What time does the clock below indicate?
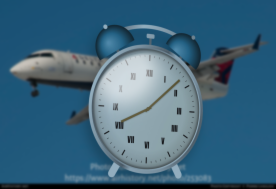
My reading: 8:08
